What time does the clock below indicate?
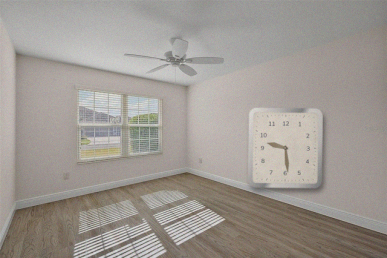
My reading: 9:29
